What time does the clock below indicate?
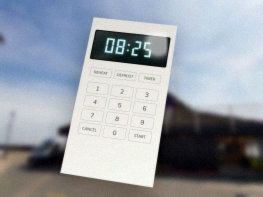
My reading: 8:25
